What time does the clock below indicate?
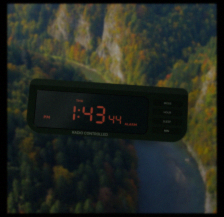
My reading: 1:43:44
